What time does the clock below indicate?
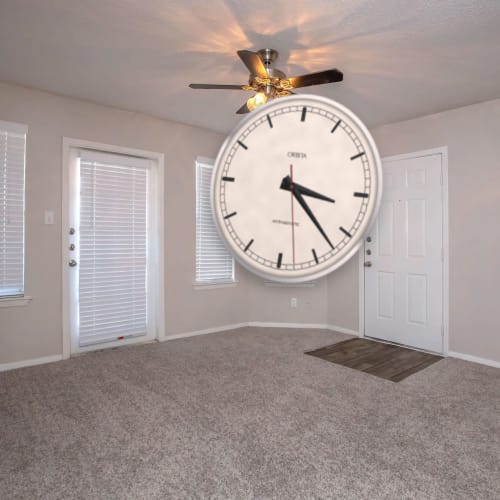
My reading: 3:22:28
